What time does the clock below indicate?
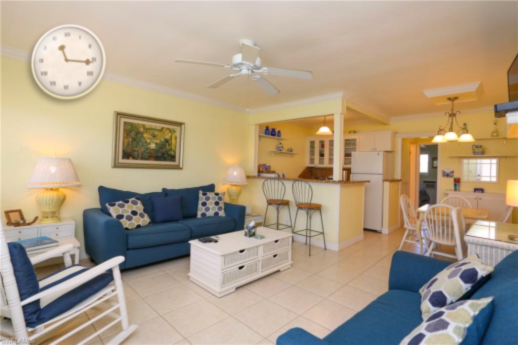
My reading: 11:16
